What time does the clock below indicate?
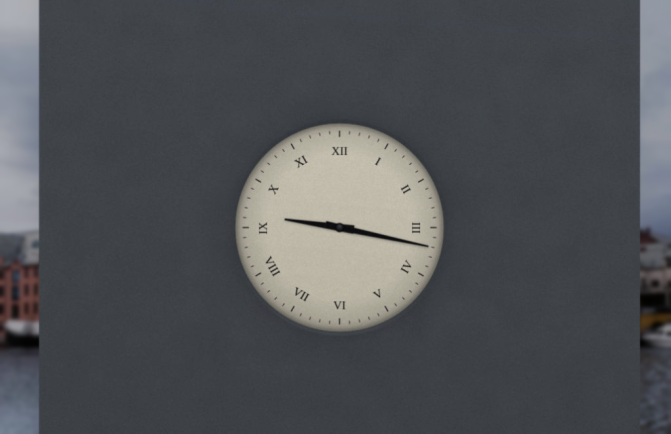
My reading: 9:17
